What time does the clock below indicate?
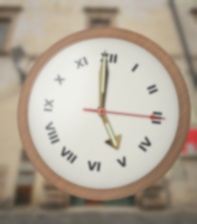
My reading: 4:59:15
